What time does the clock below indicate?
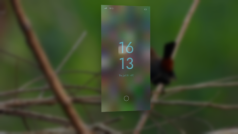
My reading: 16:13
